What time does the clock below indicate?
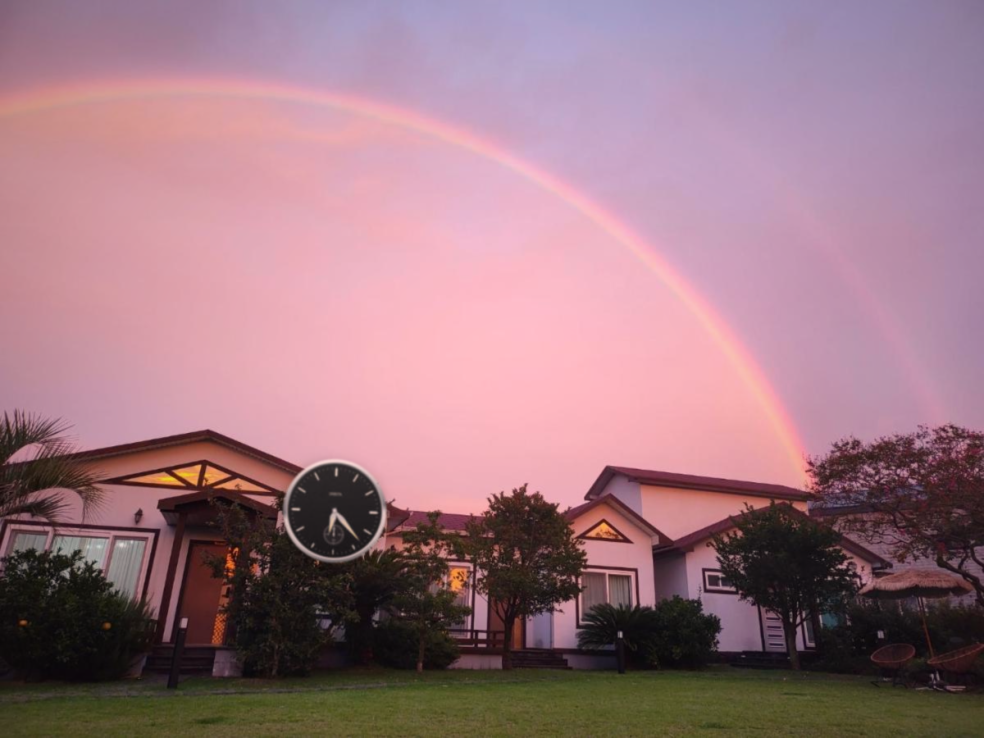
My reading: 6:23
